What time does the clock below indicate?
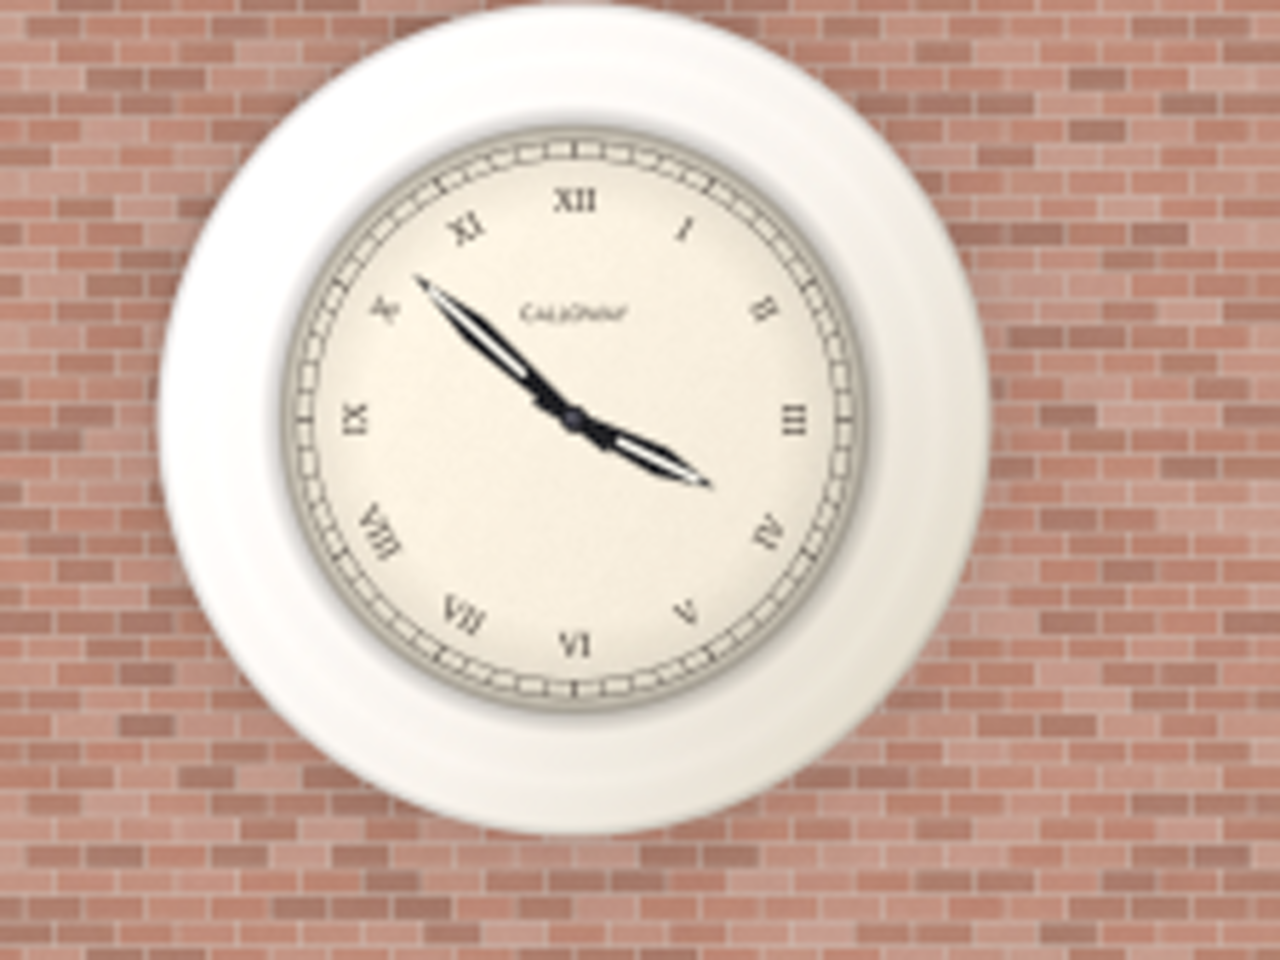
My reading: 3:52
